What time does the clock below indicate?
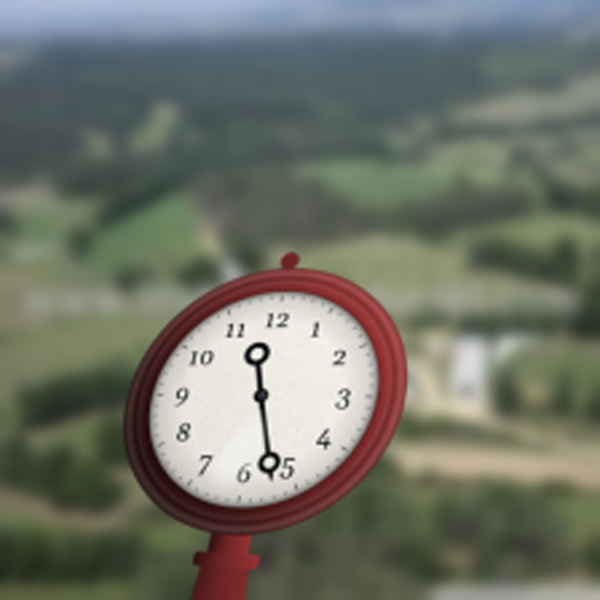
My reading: 11:27
